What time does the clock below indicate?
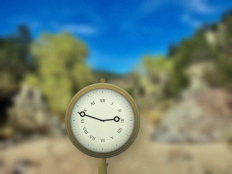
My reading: 2:48
